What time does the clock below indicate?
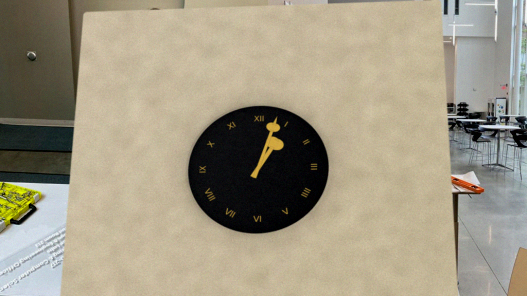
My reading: 1:03
